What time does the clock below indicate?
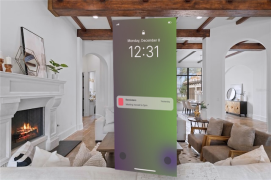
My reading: 12:31
